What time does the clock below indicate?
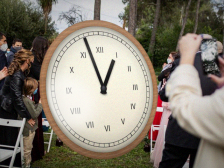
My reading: 12:57
